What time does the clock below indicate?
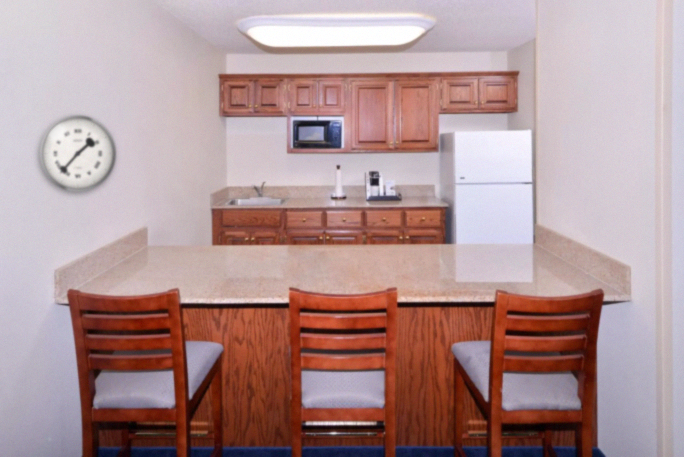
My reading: 1:37
